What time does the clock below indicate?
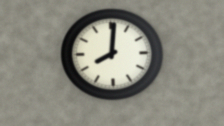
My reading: 8:01
